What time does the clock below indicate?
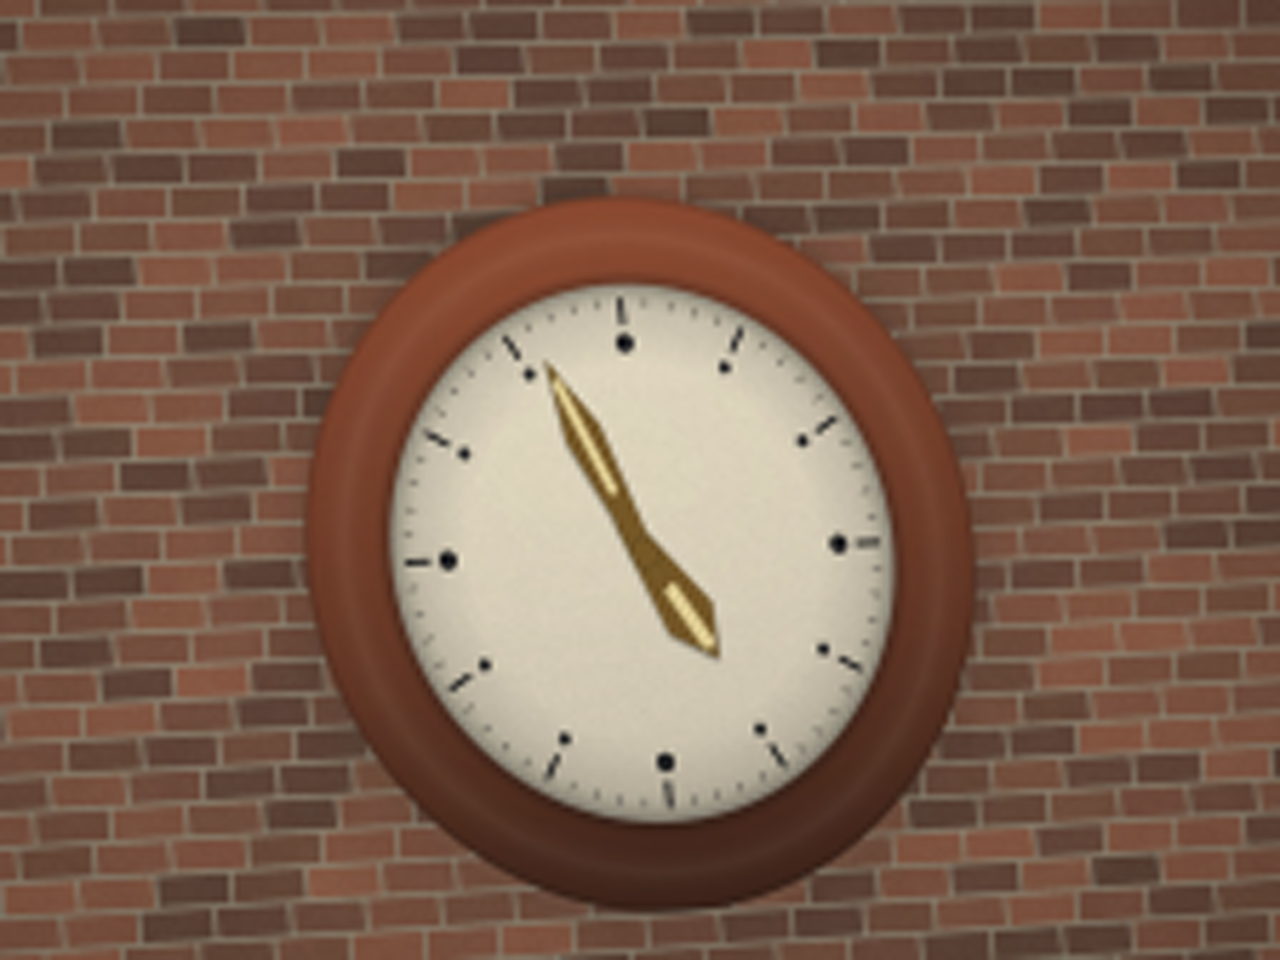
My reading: 4:56
